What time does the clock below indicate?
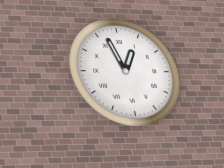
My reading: 12:57
